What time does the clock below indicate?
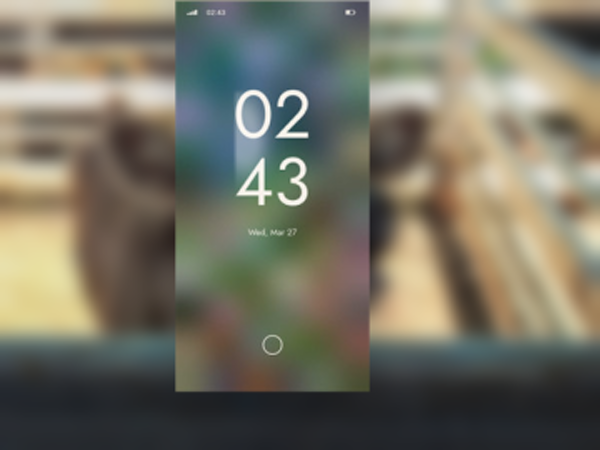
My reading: 2:43
